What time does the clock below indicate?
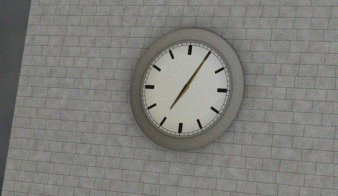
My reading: 7:05
